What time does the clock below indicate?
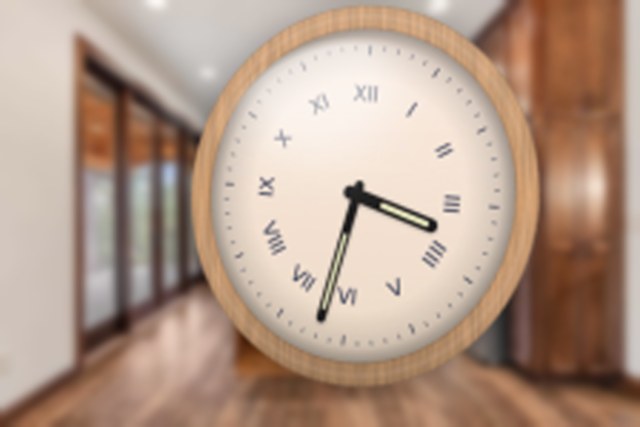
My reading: 3:32
